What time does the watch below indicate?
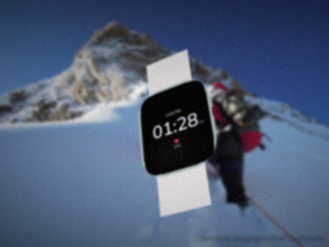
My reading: 1:28
